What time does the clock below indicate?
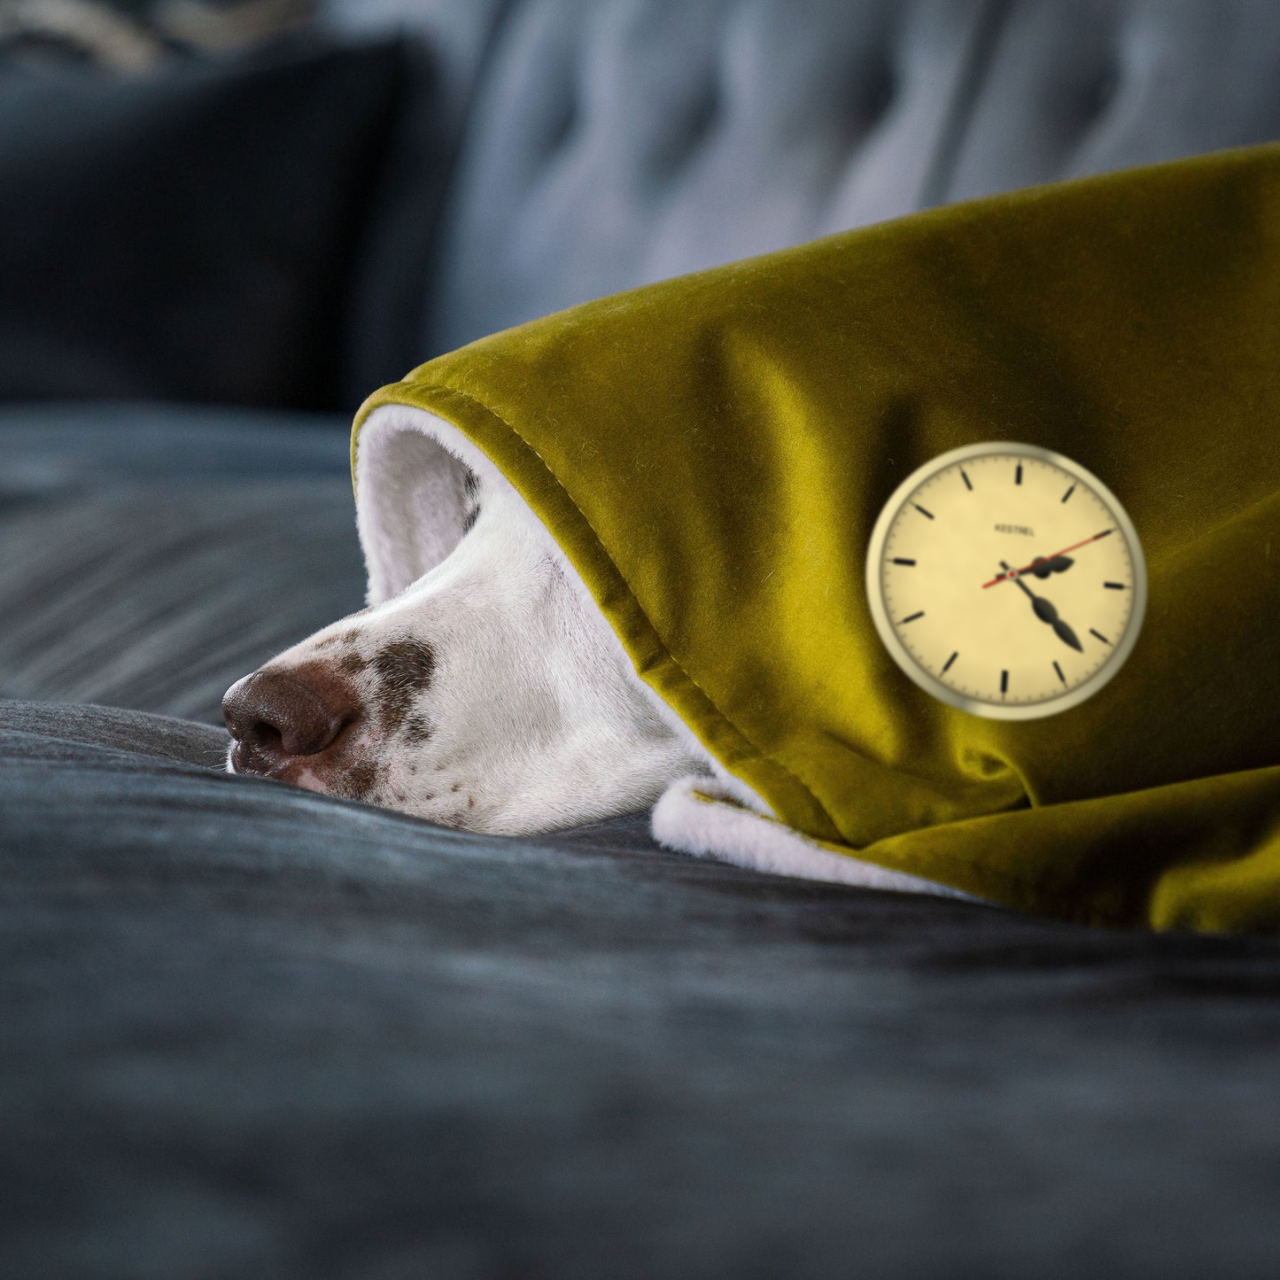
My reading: 2:22:10
